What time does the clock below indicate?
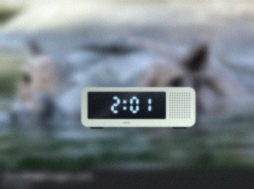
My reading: 2:01
